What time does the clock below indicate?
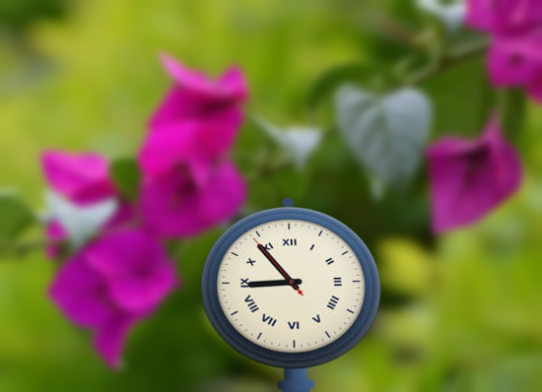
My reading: 8:53:54
